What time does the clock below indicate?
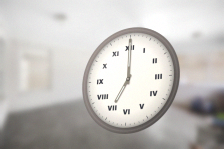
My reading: 7:00
